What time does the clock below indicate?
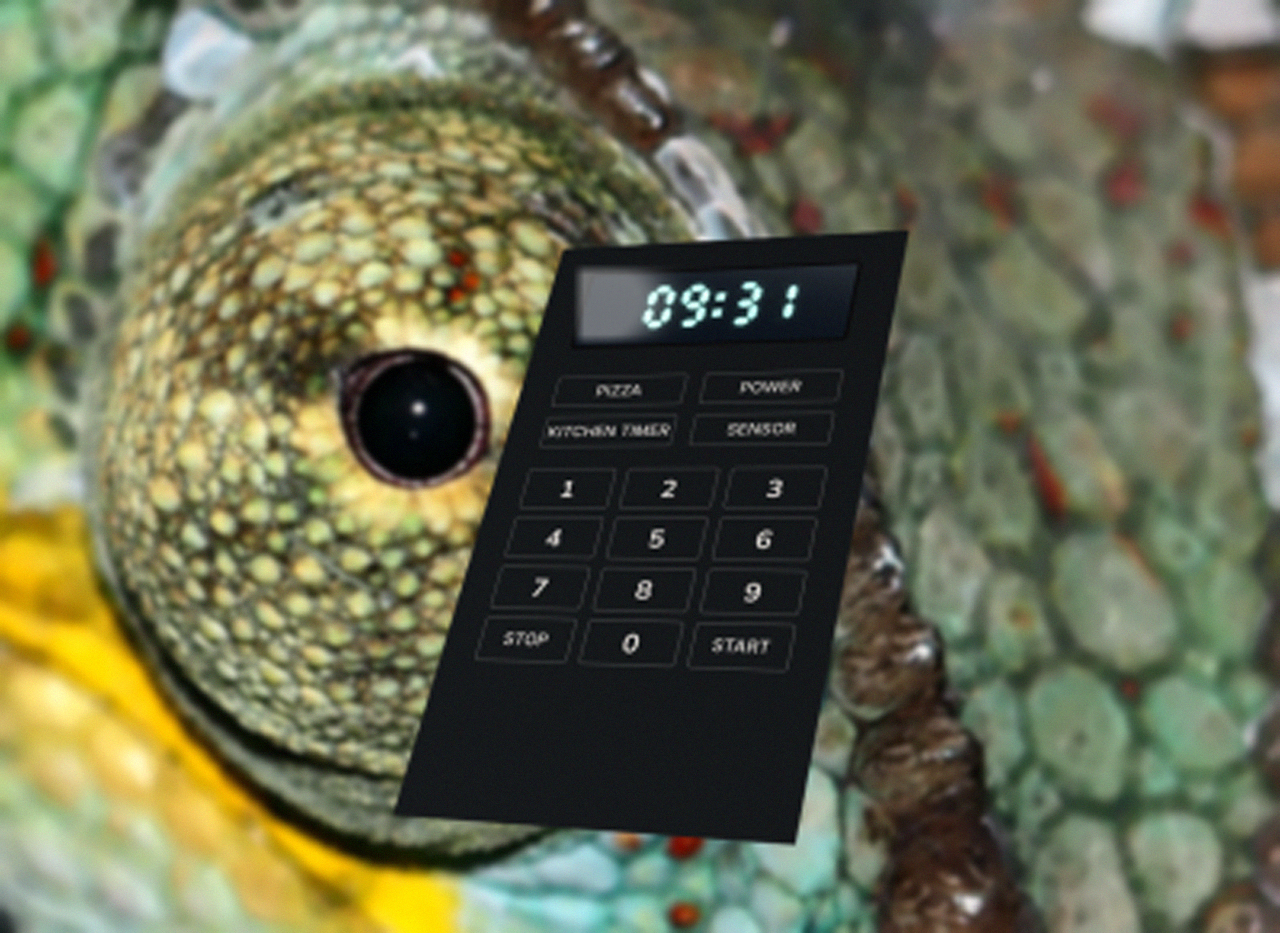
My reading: 9:31
